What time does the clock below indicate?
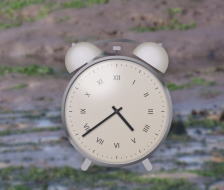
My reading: 4:39
